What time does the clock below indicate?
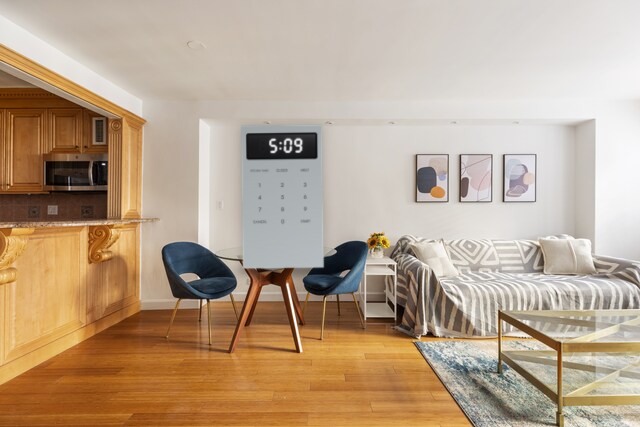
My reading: 5:09
